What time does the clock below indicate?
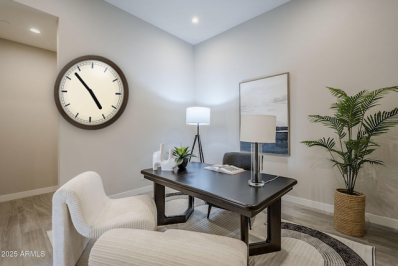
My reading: 4:53
